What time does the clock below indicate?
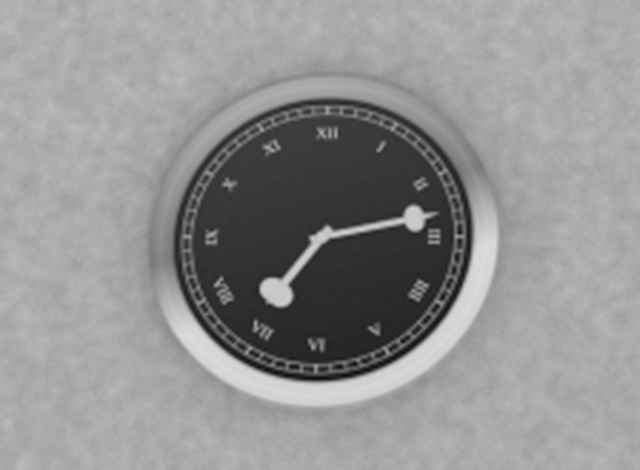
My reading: 7:13
